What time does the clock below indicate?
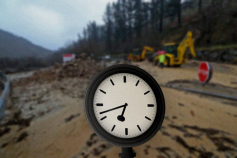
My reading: 6:42
